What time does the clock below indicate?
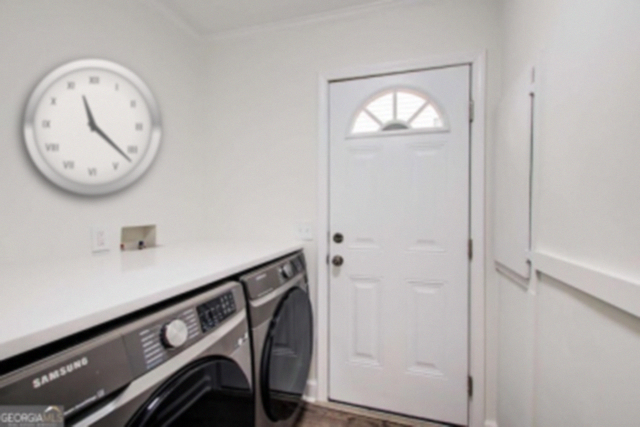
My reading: 11:22
